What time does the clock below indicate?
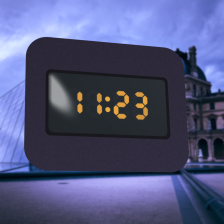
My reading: 11:23
